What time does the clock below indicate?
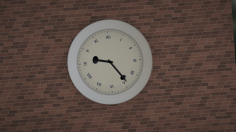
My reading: 9:24
